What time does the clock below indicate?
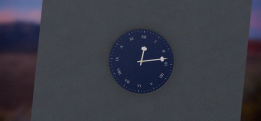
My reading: 12:13
